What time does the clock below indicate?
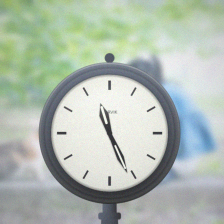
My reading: 11:26
